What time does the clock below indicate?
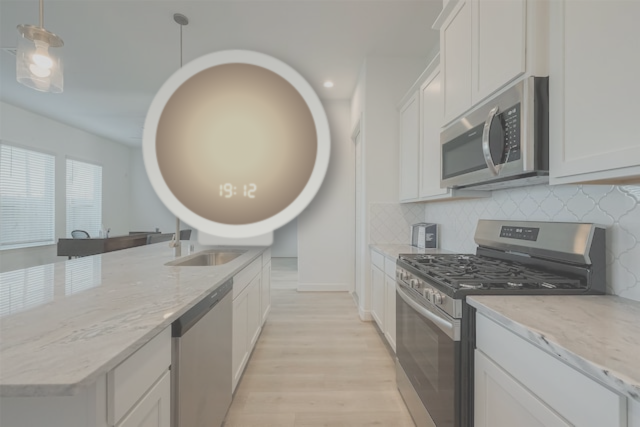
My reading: 19:12
